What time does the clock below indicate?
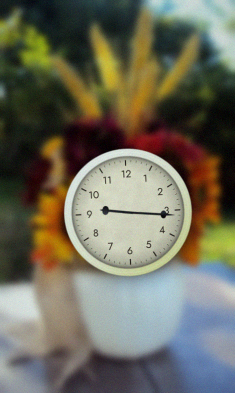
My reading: 9:16
